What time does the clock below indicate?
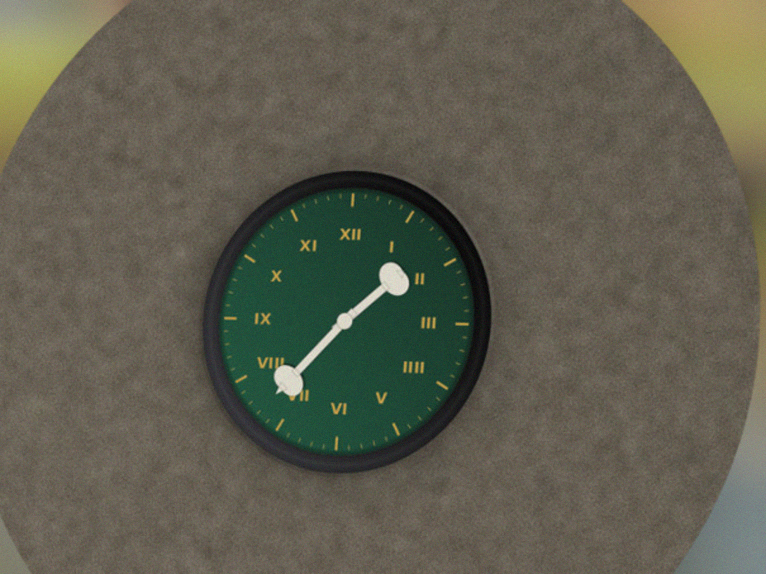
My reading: 1:37
